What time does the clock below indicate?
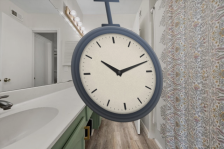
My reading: 10:12
